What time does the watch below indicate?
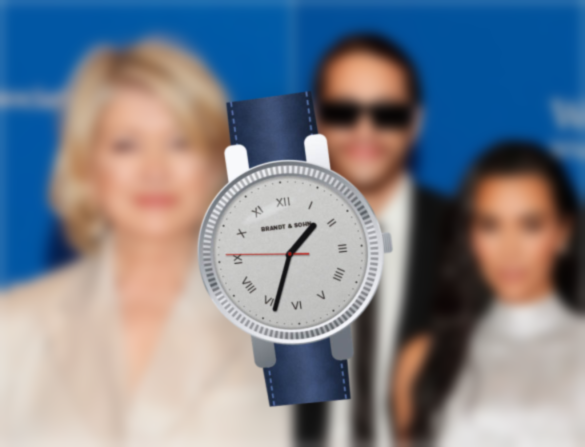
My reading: 1:33:46
